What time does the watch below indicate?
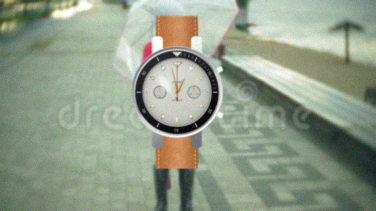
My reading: 12:58
